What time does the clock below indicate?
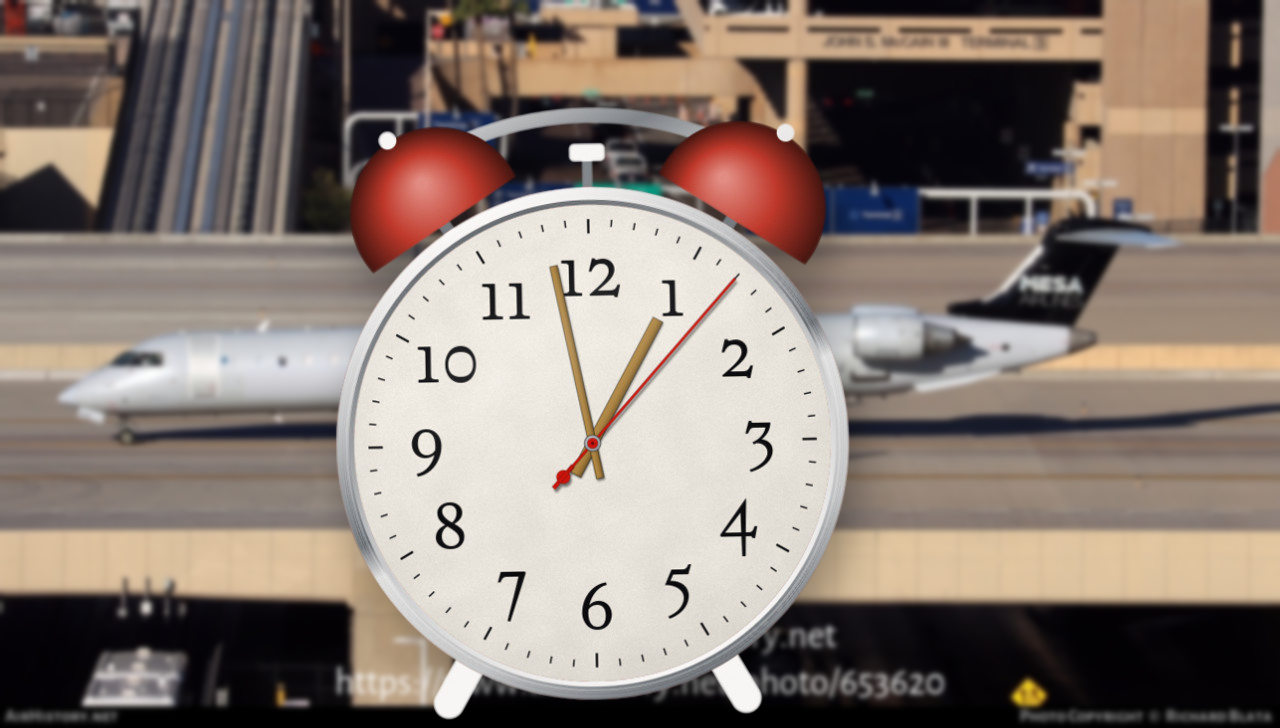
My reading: 12:58:07
